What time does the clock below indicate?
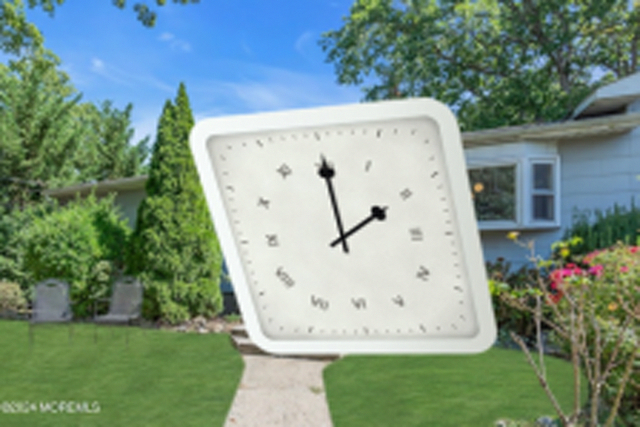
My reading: 2:00
